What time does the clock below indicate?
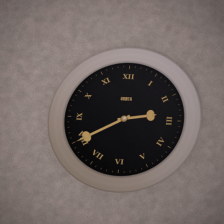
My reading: 2:40
